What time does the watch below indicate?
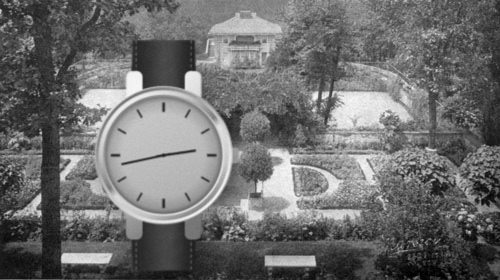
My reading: 2:43
